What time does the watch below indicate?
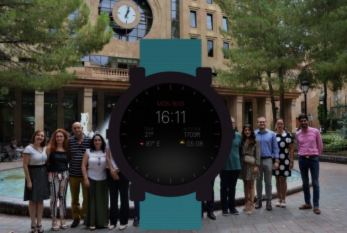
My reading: 16:11
